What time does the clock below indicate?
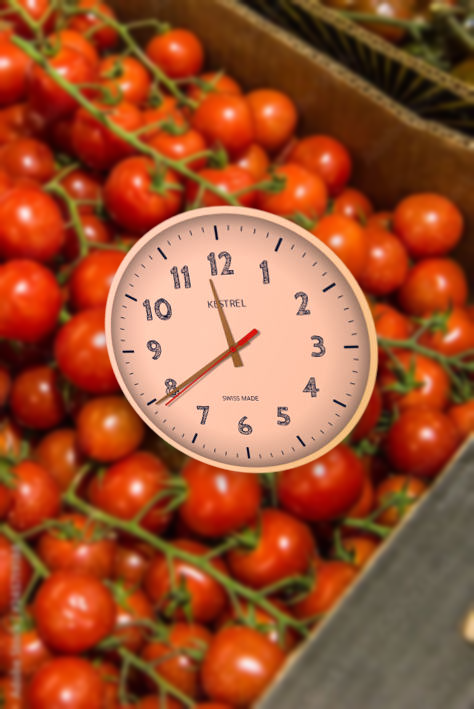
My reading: 11:39:39
